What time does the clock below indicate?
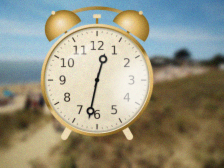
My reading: 12:32
